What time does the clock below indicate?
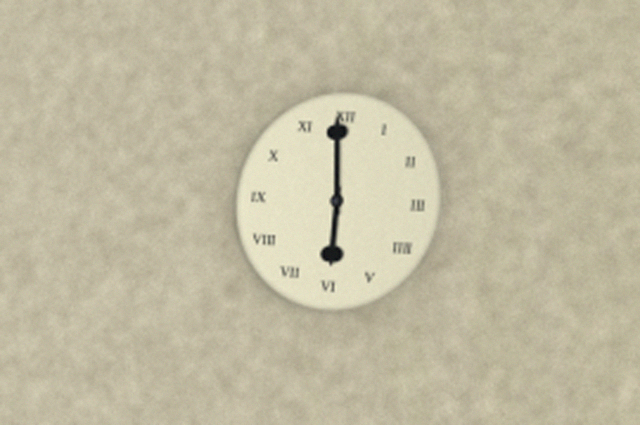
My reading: 5:59
